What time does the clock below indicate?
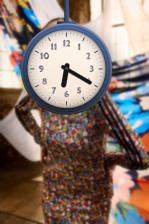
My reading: 6:20
